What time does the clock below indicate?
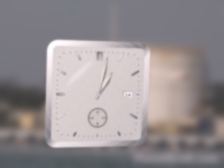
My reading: 1:02
